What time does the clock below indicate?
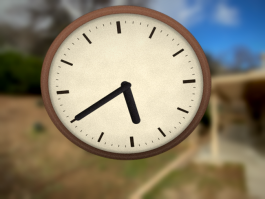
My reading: 5:40
